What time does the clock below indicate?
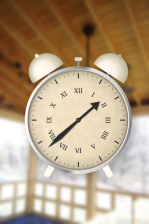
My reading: 1:38
